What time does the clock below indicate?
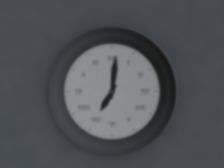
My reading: 7:01
